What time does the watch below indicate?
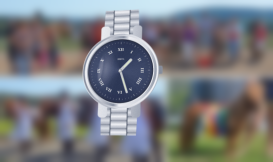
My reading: 1:27
